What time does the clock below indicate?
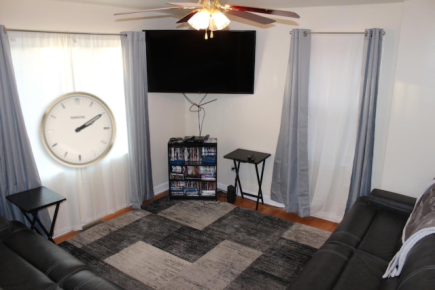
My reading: 2:10
